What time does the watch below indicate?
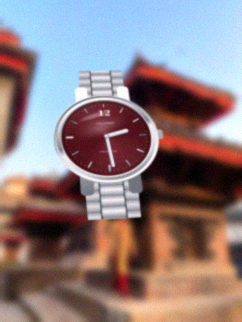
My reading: 2:29
